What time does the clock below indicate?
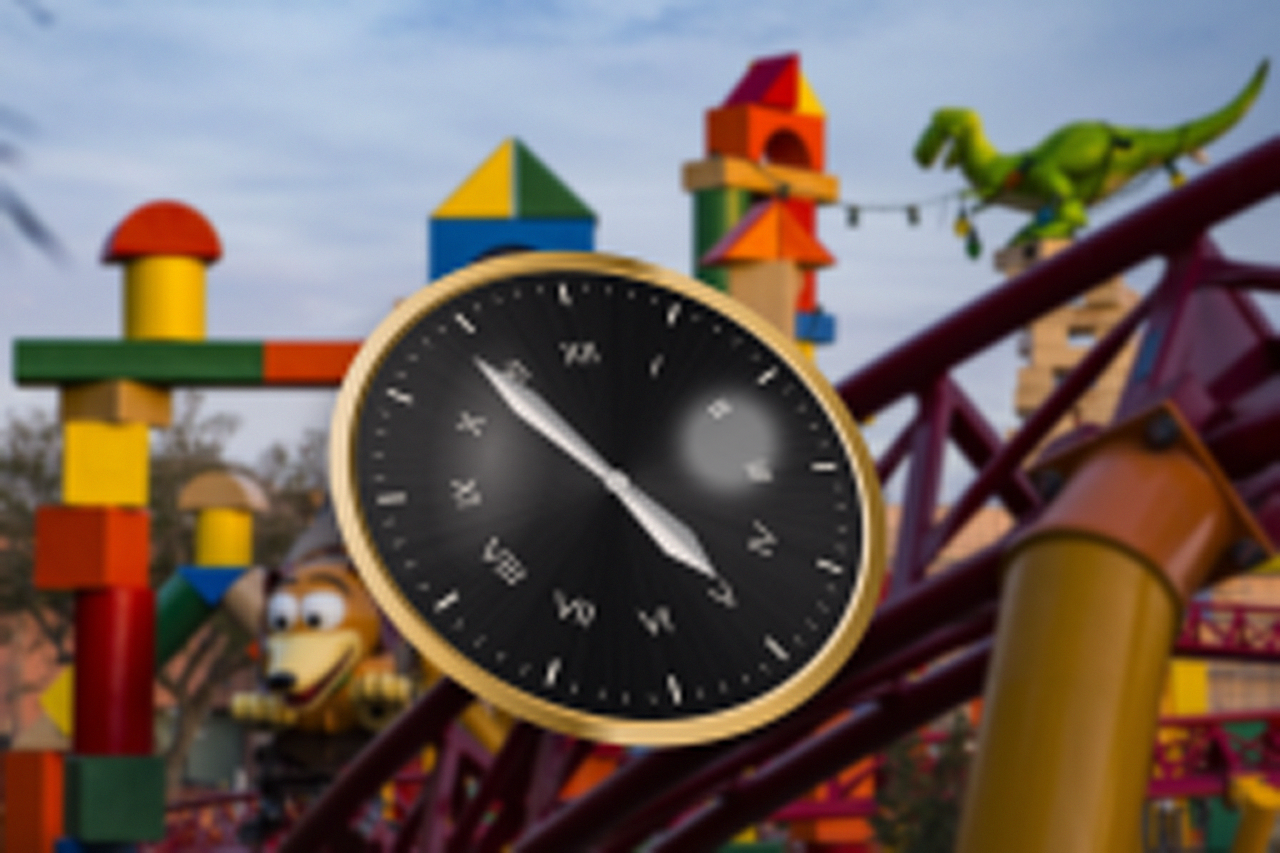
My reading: 4:54
